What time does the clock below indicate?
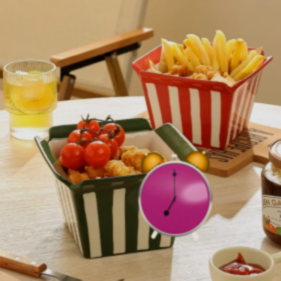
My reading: 7:00
